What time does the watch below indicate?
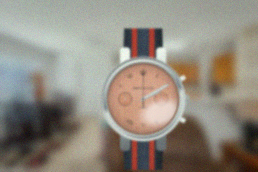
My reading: 2:10
